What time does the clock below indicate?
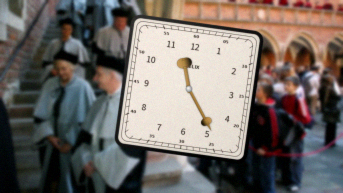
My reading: 11:24
